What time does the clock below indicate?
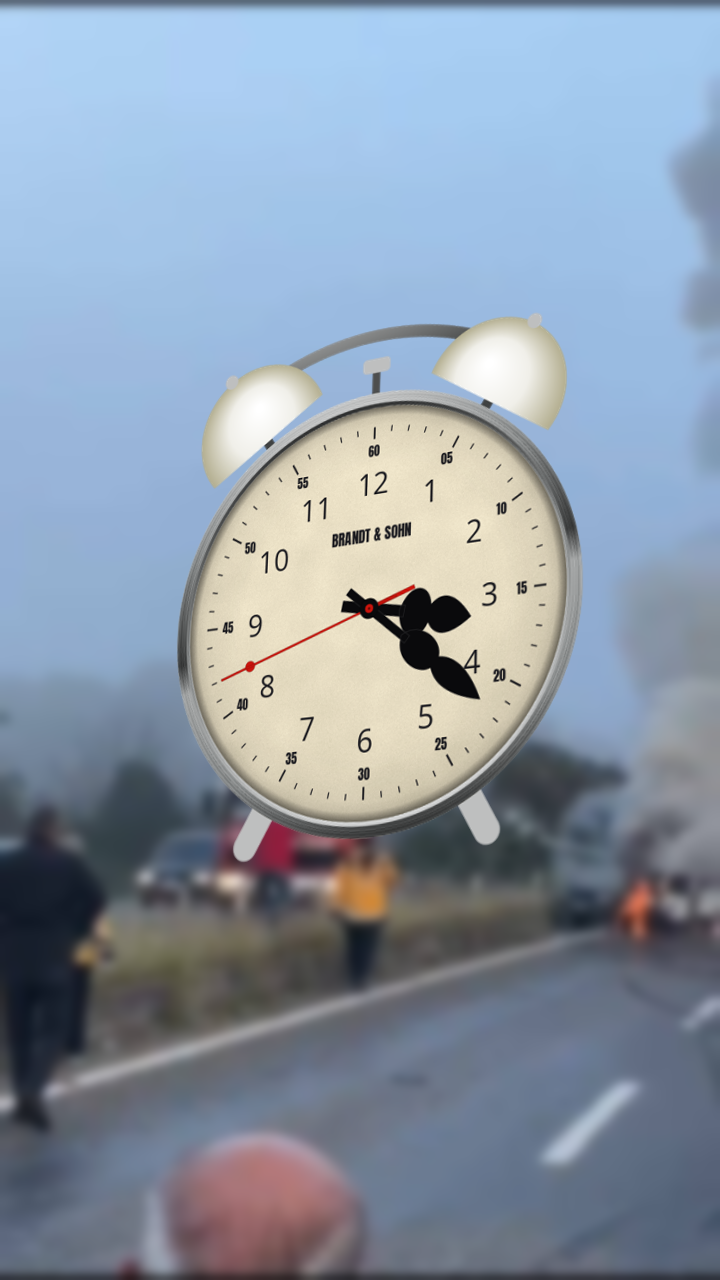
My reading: 3:21:42
